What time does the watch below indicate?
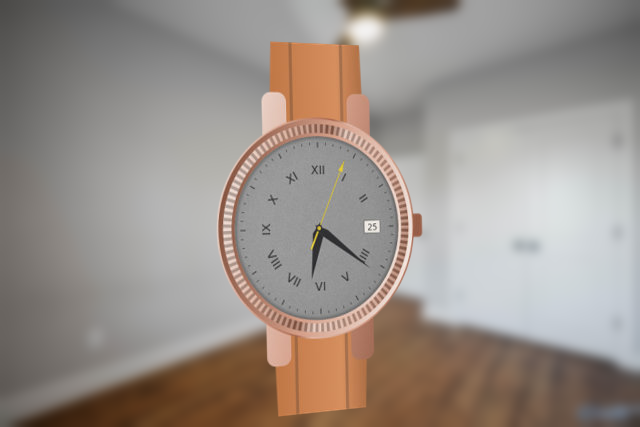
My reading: 6:21:04
